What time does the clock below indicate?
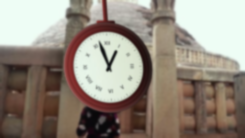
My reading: 12:57
